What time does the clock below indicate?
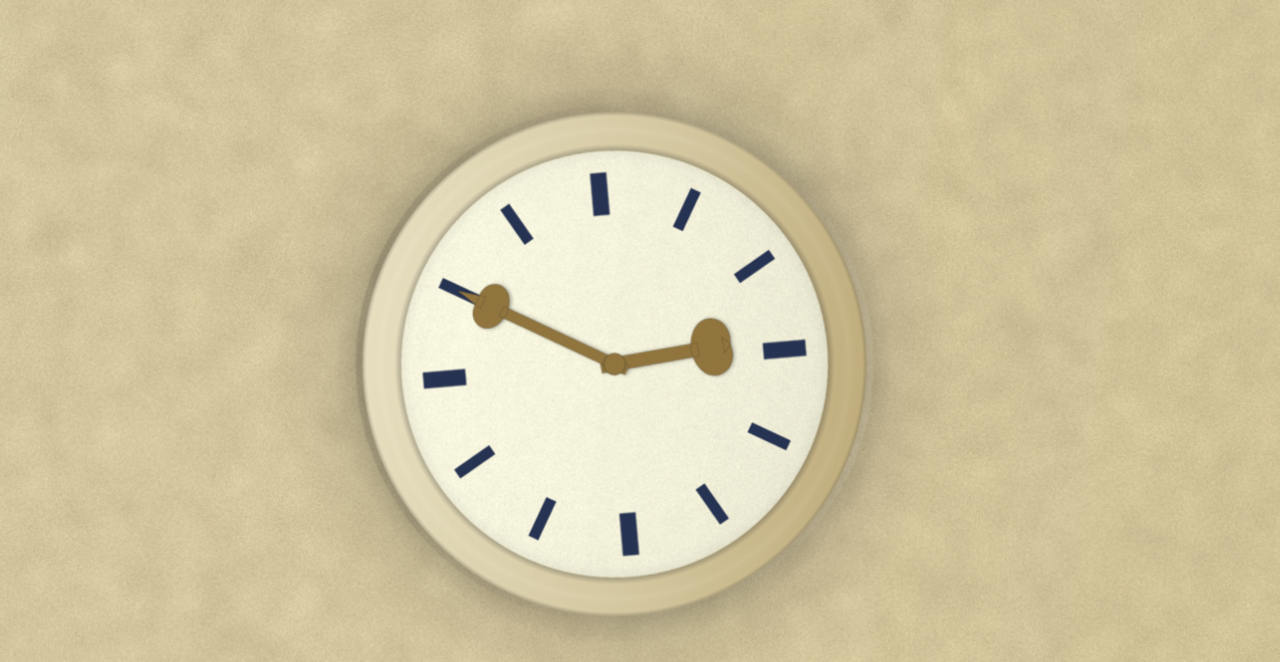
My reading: 2:50
